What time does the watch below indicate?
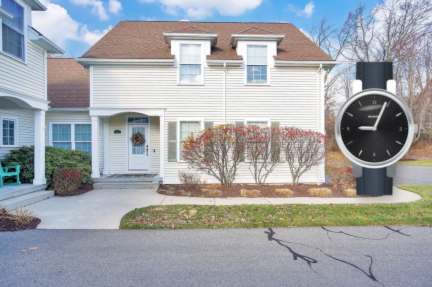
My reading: 9:04
